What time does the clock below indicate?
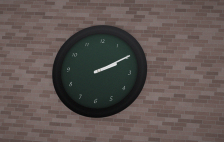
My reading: 2:10
